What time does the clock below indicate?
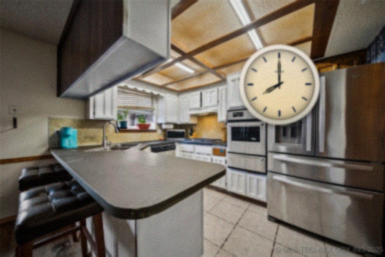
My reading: 8:00
